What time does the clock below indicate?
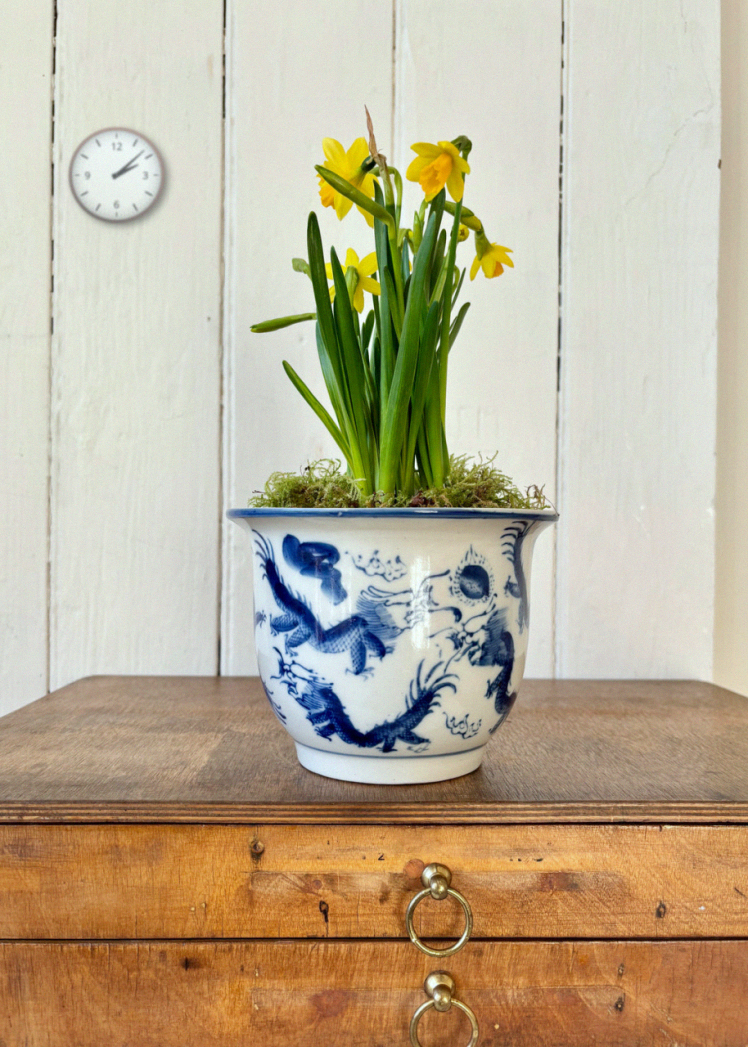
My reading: 2:08
